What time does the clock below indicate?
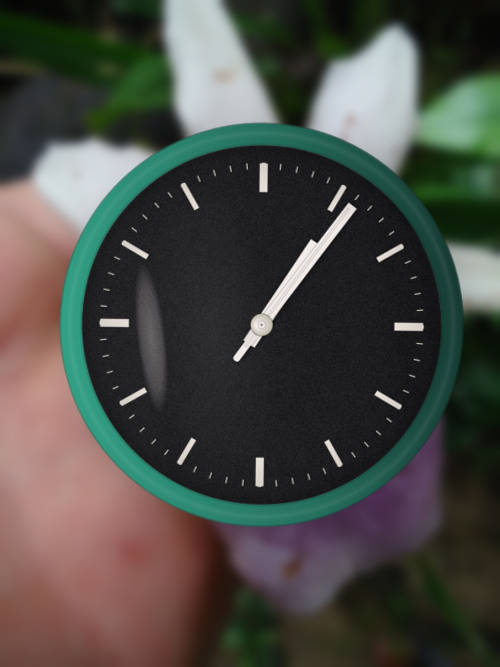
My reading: 1:06:06
